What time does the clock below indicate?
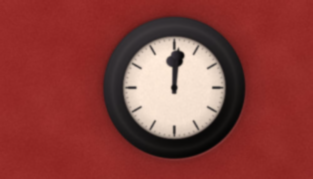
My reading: 12:01
